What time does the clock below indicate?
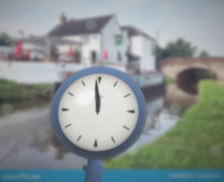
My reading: 11:59
